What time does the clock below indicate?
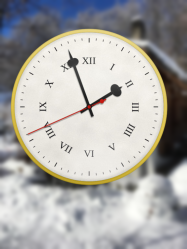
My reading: 1:56:41
